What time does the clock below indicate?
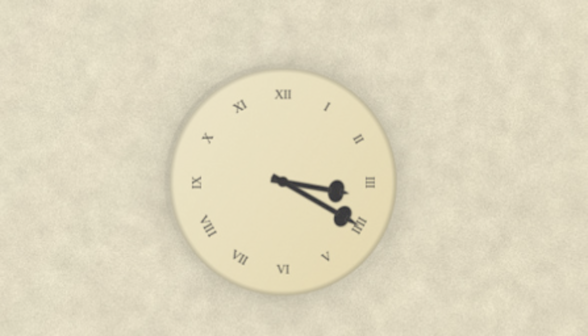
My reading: 3:20
